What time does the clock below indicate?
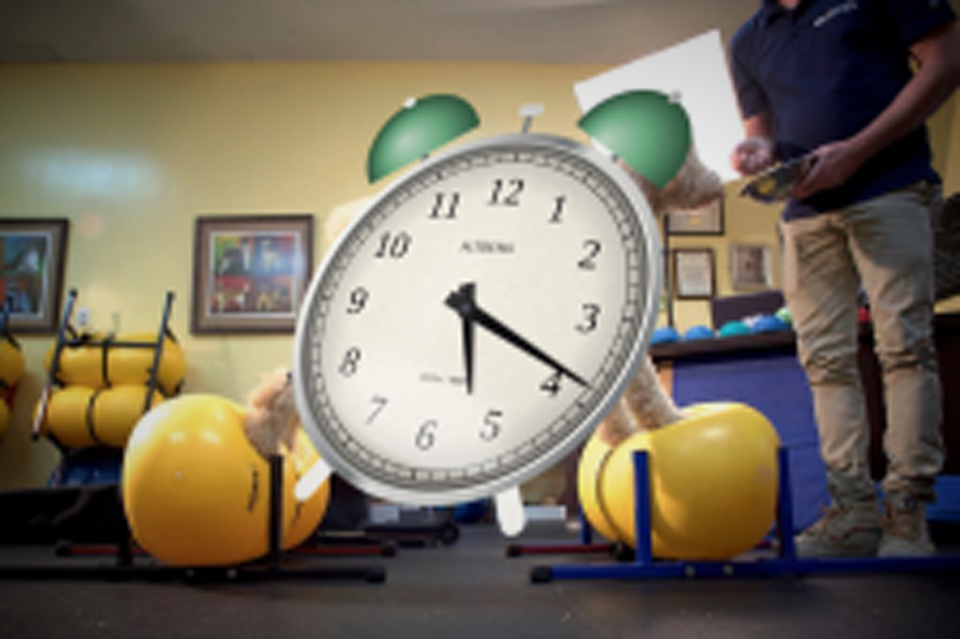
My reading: 5:19
